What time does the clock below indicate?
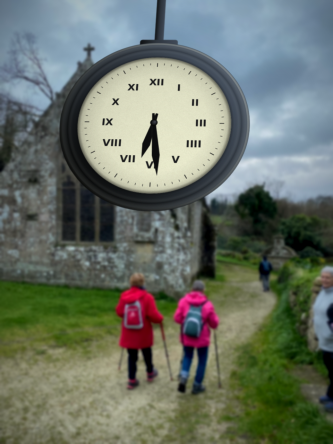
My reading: 6:29
